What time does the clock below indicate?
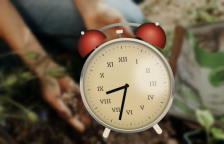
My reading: 8:33
